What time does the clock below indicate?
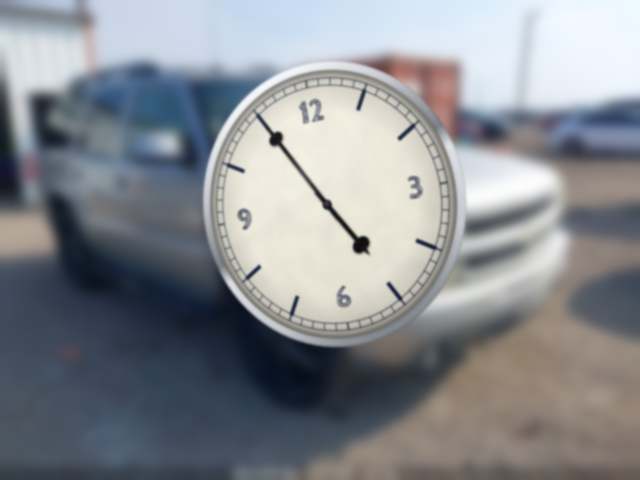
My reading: 4:55
